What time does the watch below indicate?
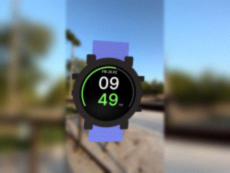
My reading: 9:49
